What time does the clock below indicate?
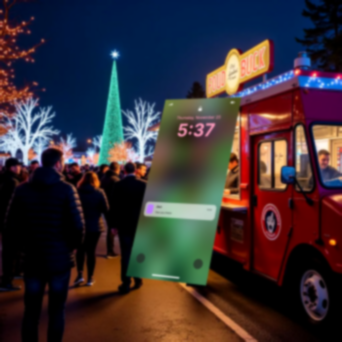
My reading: 5:37
